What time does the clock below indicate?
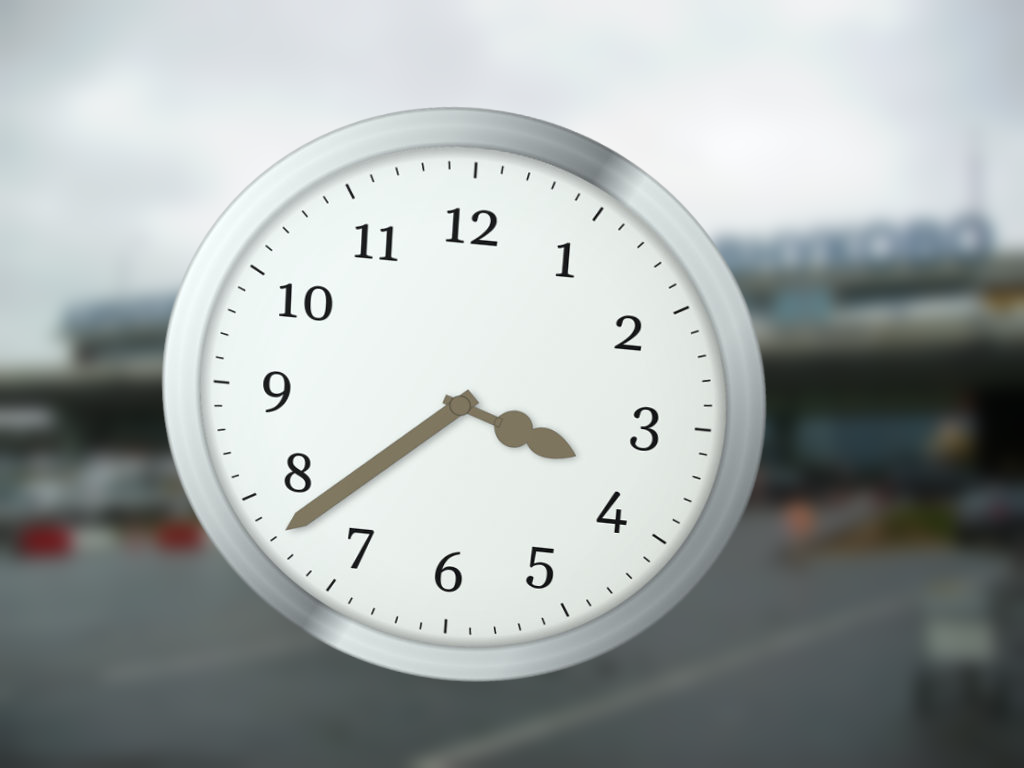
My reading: 3:38
